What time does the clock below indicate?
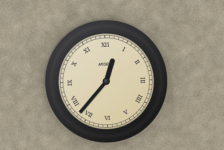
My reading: 12:37
